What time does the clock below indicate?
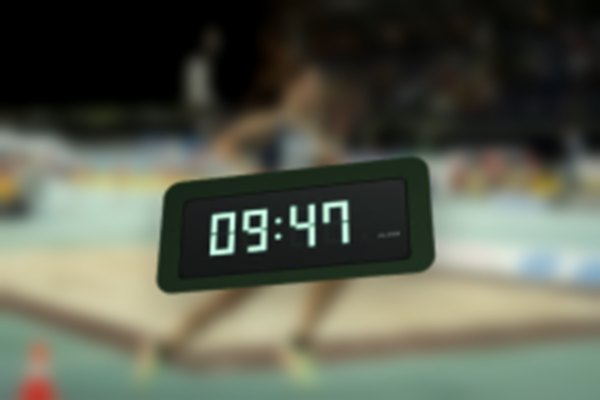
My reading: 9:47
